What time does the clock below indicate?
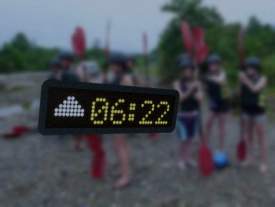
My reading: 6:22
